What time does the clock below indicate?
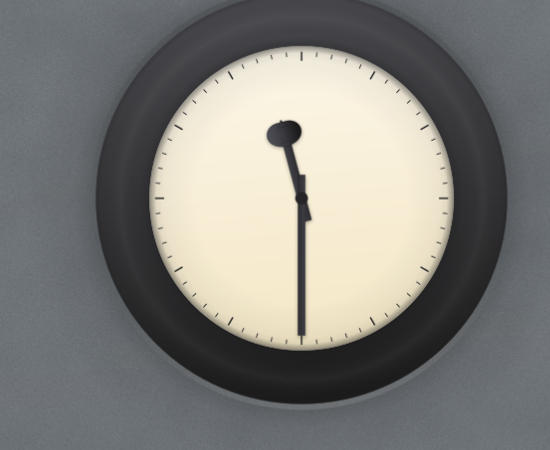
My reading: 11:30
